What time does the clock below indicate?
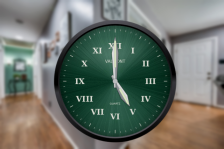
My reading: 5:00
